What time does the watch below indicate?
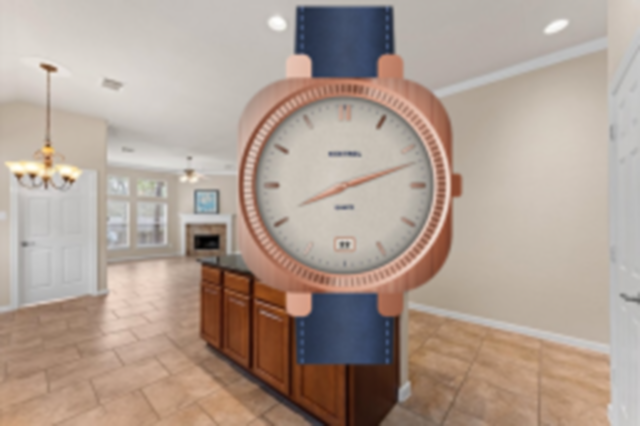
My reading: 8:12
